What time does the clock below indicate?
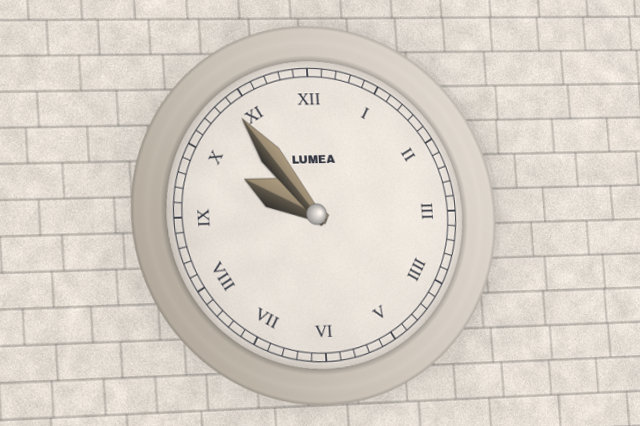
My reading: 9:54
